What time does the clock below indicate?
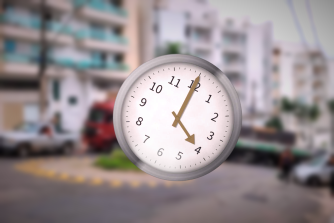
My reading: 4:00
